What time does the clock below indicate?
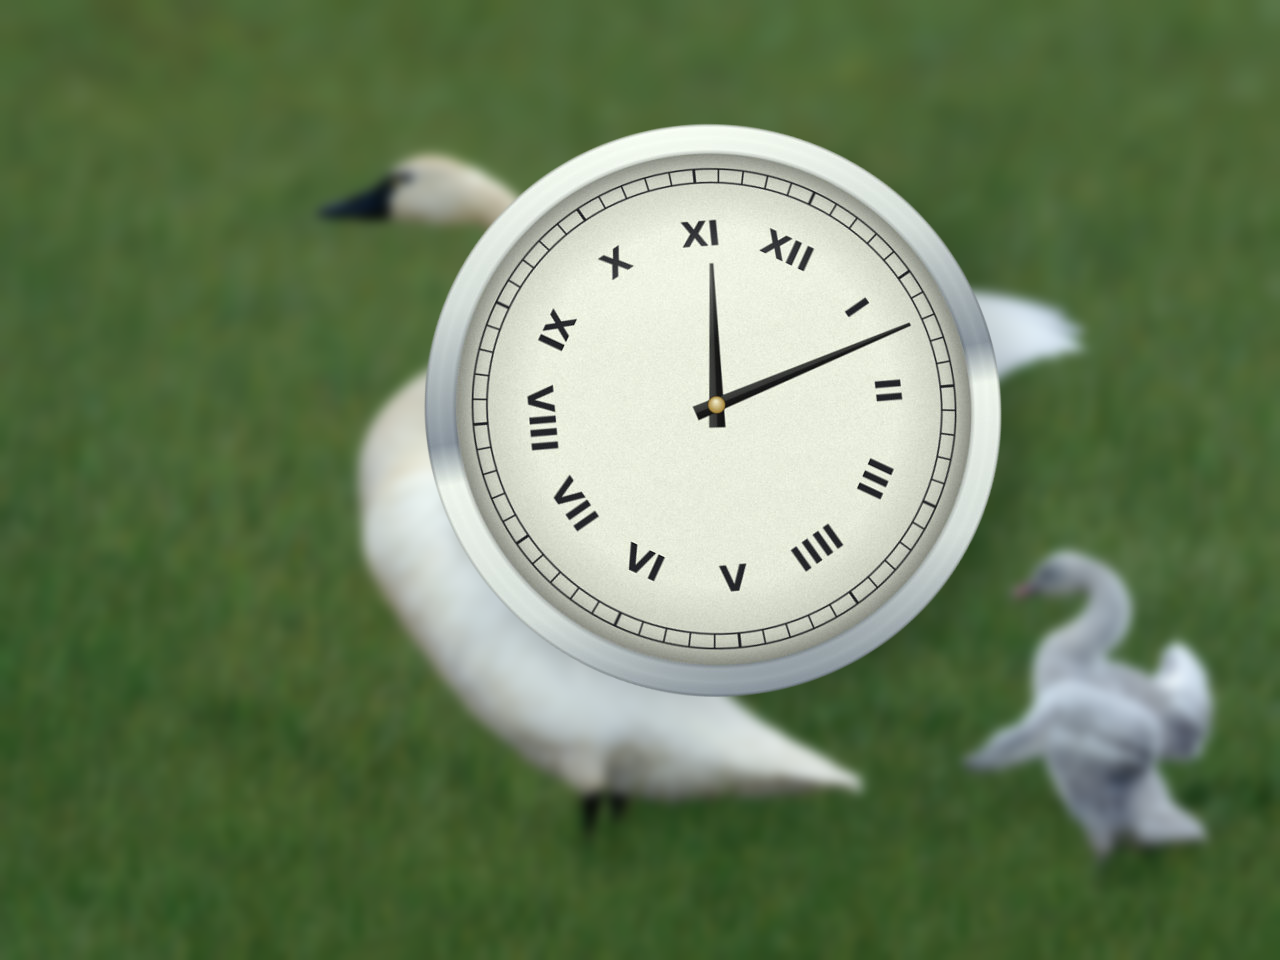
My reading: 11:07
